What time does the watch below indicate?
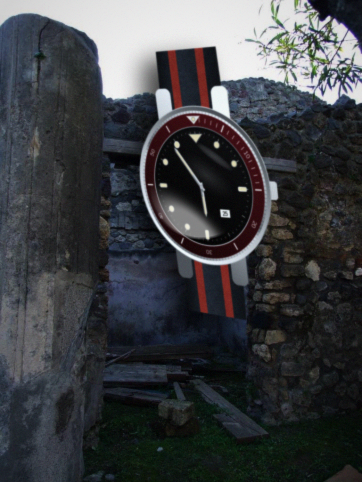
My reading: 5:54
